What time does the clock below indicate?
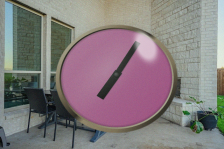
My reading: 7:05
